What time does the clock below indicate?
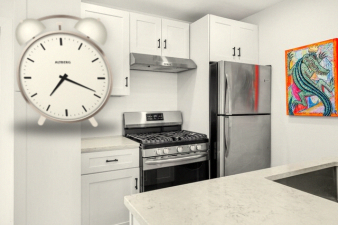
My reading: 7:19
